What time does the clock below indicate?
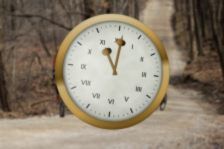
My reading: 11:01
